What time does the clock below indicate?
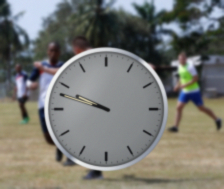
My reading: 9:48
